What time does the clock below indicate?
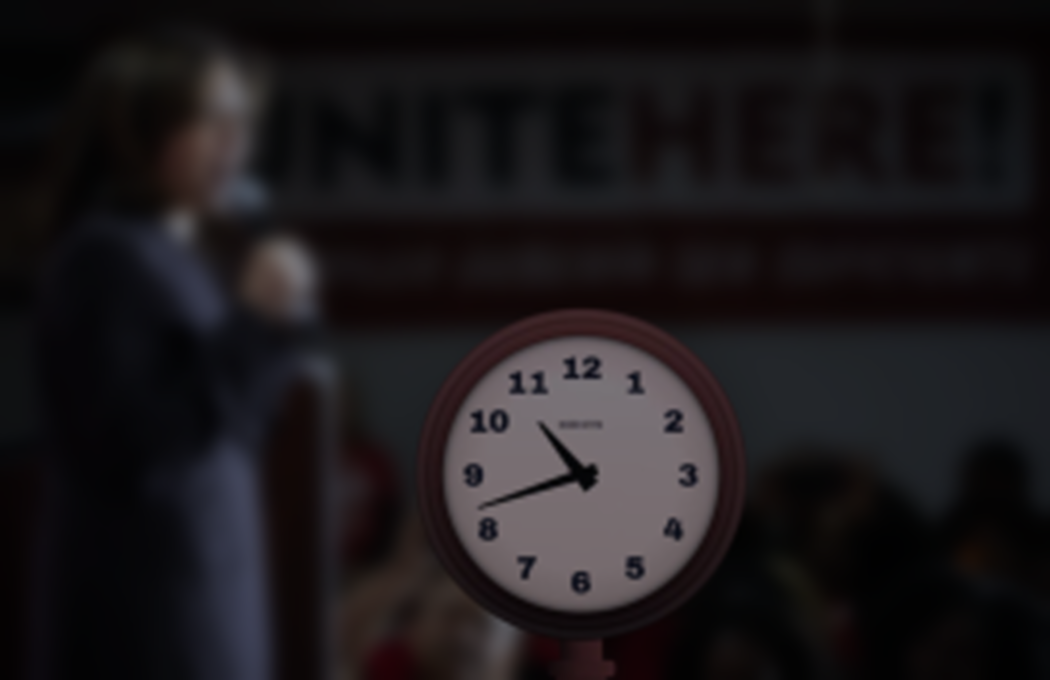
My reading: 10:42
